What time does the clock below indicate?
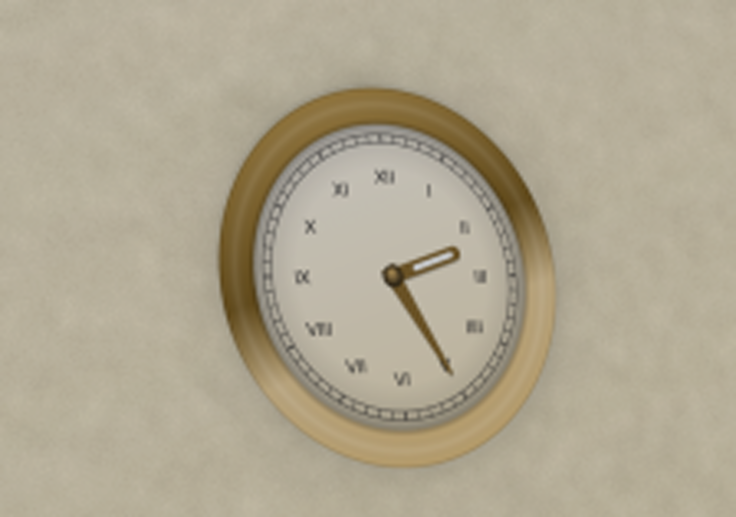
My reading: 2:25
